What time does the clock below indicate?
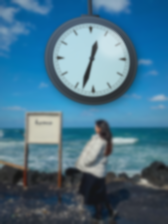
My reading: 12:33
